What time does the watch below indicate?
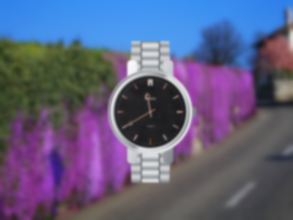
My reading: 11:40
